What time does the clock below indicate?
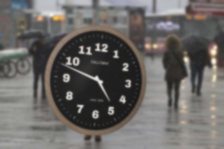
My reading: 4:48
